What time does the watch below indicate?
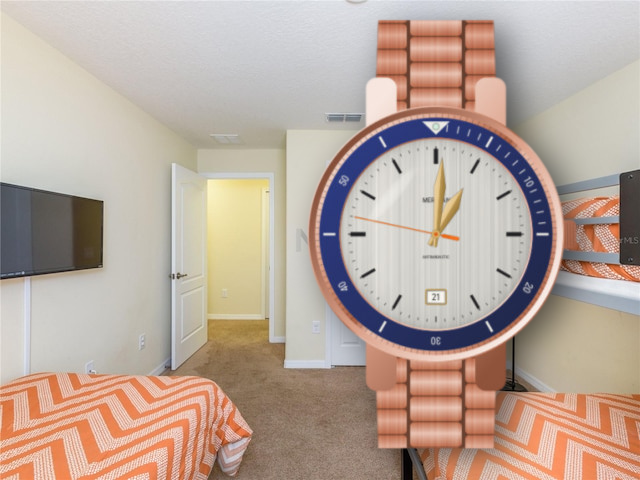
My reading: 1:00:47
